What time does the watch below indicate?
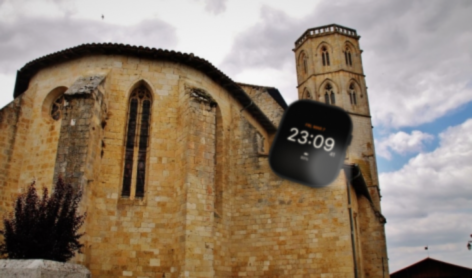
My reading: 23:09
